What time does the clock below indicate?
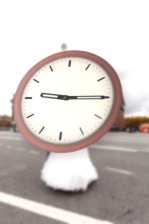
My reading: 9:15
